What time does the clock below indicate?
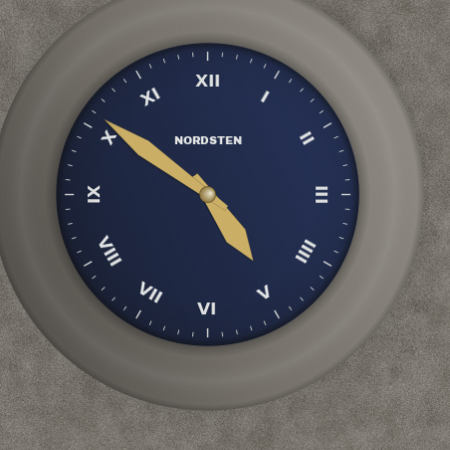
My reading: 4:51
